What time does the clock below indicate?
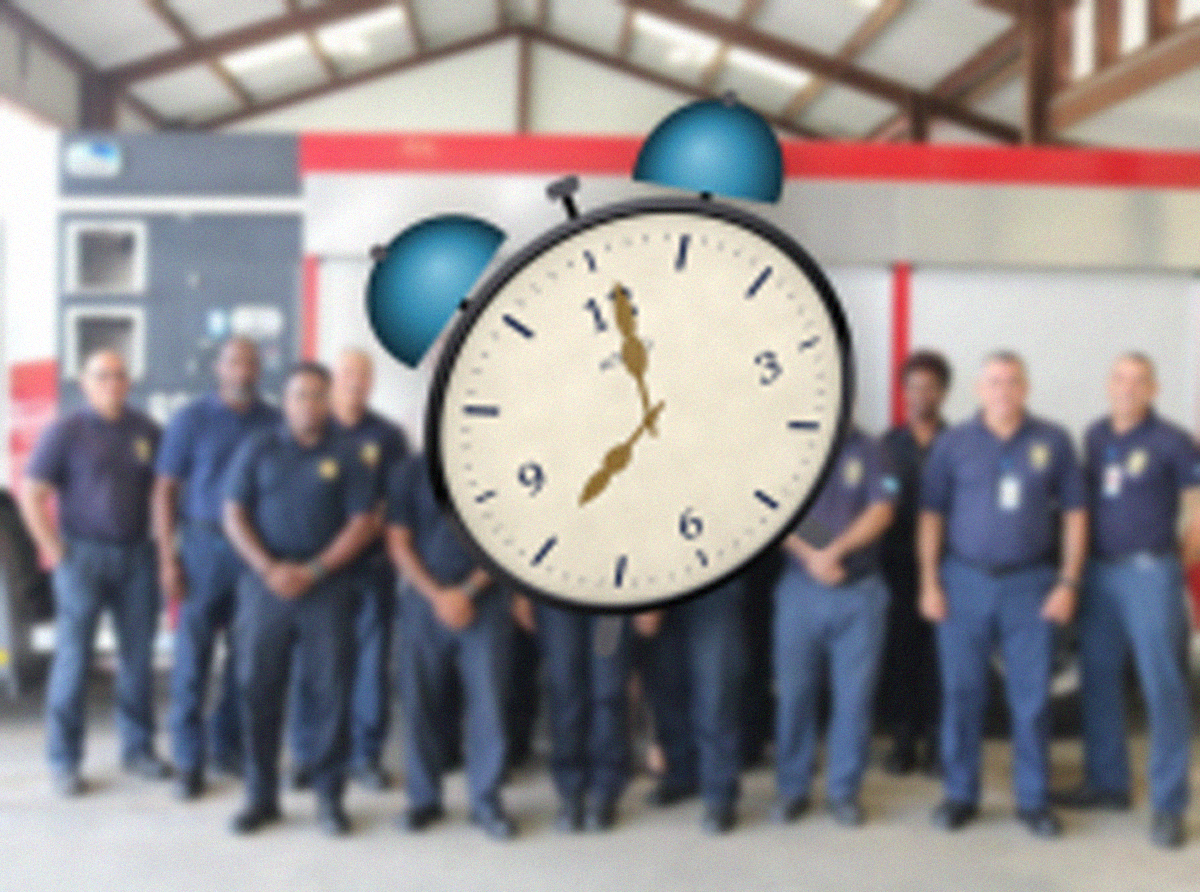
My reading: 8:01
